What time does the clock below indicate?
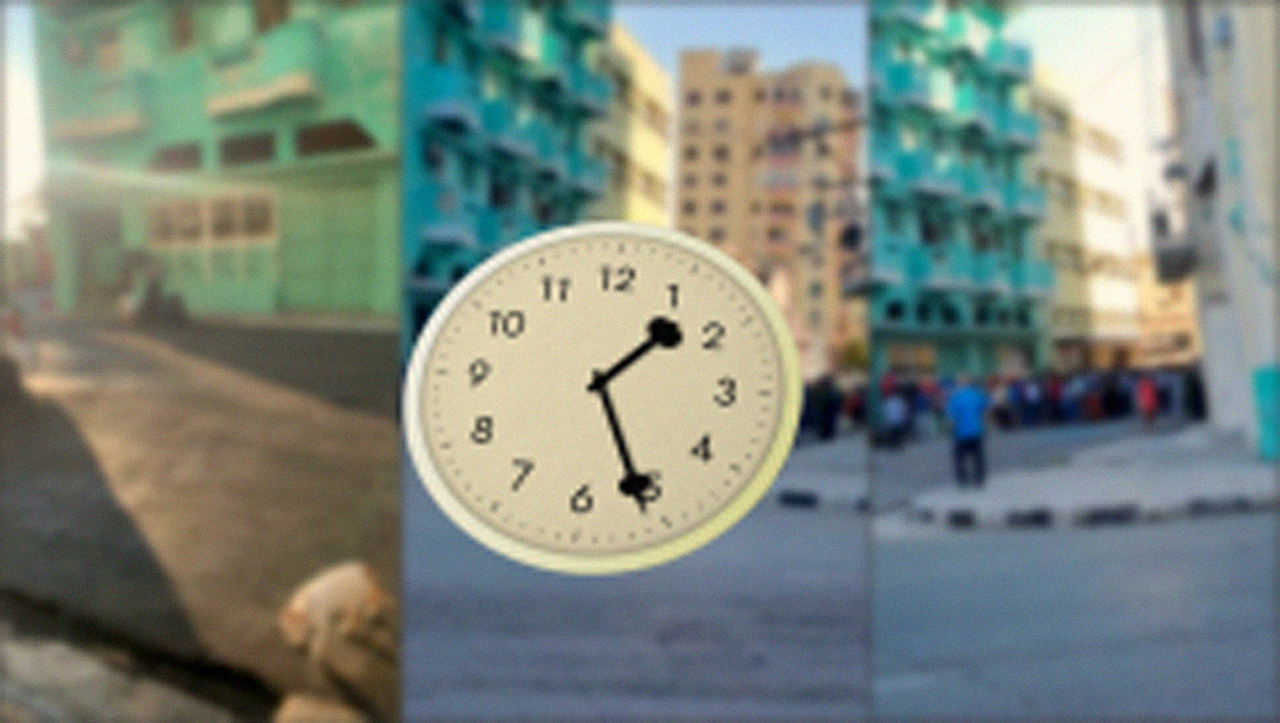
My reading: 1:26
